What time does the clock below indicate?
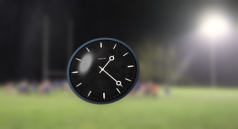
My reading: 1:23
